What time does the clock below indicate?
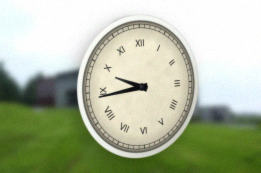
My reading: 9:44
